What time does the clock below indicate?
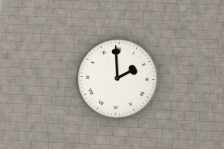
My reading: 1:59
